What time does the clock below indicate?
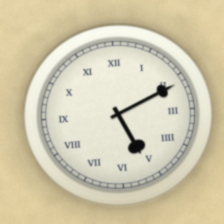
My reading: 5:11
